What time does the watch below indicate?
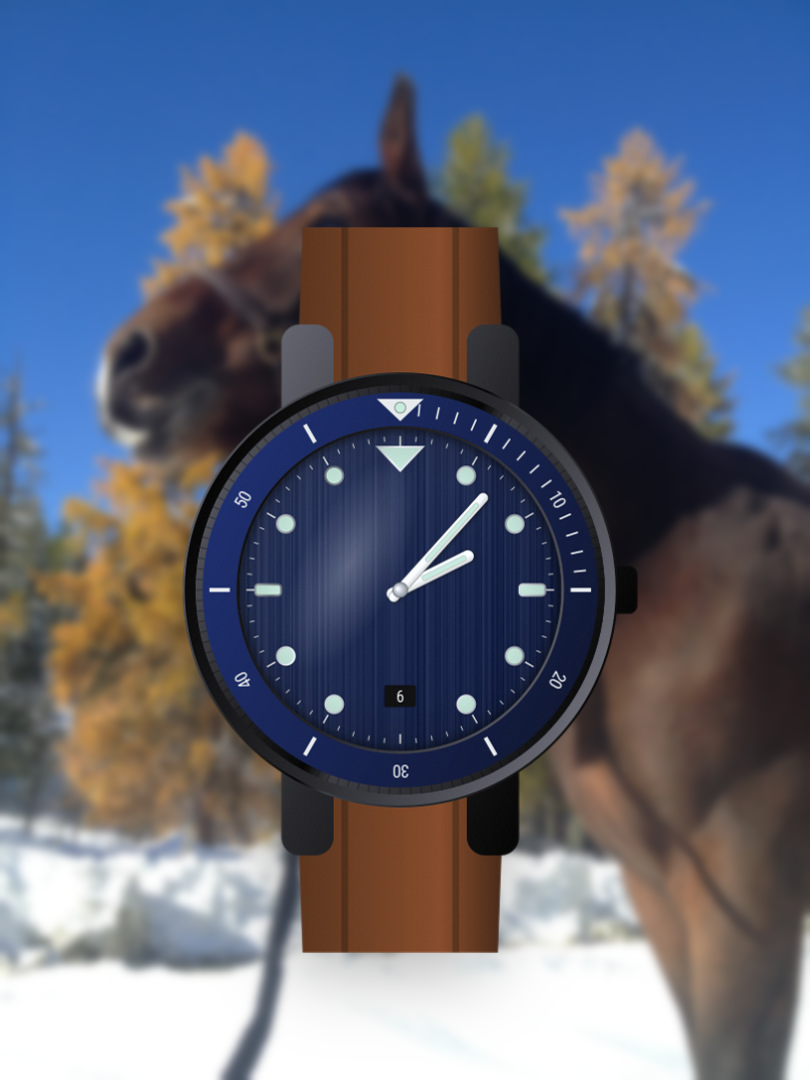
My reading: 2:07
